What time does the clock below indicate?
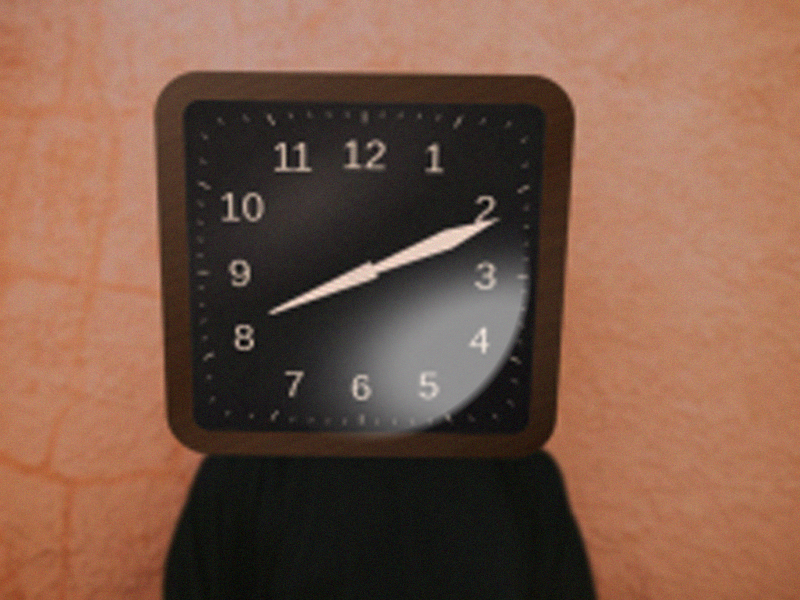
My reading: 8:11
